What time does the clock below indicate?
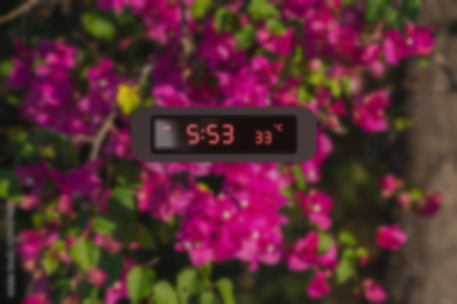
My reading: 5:53
